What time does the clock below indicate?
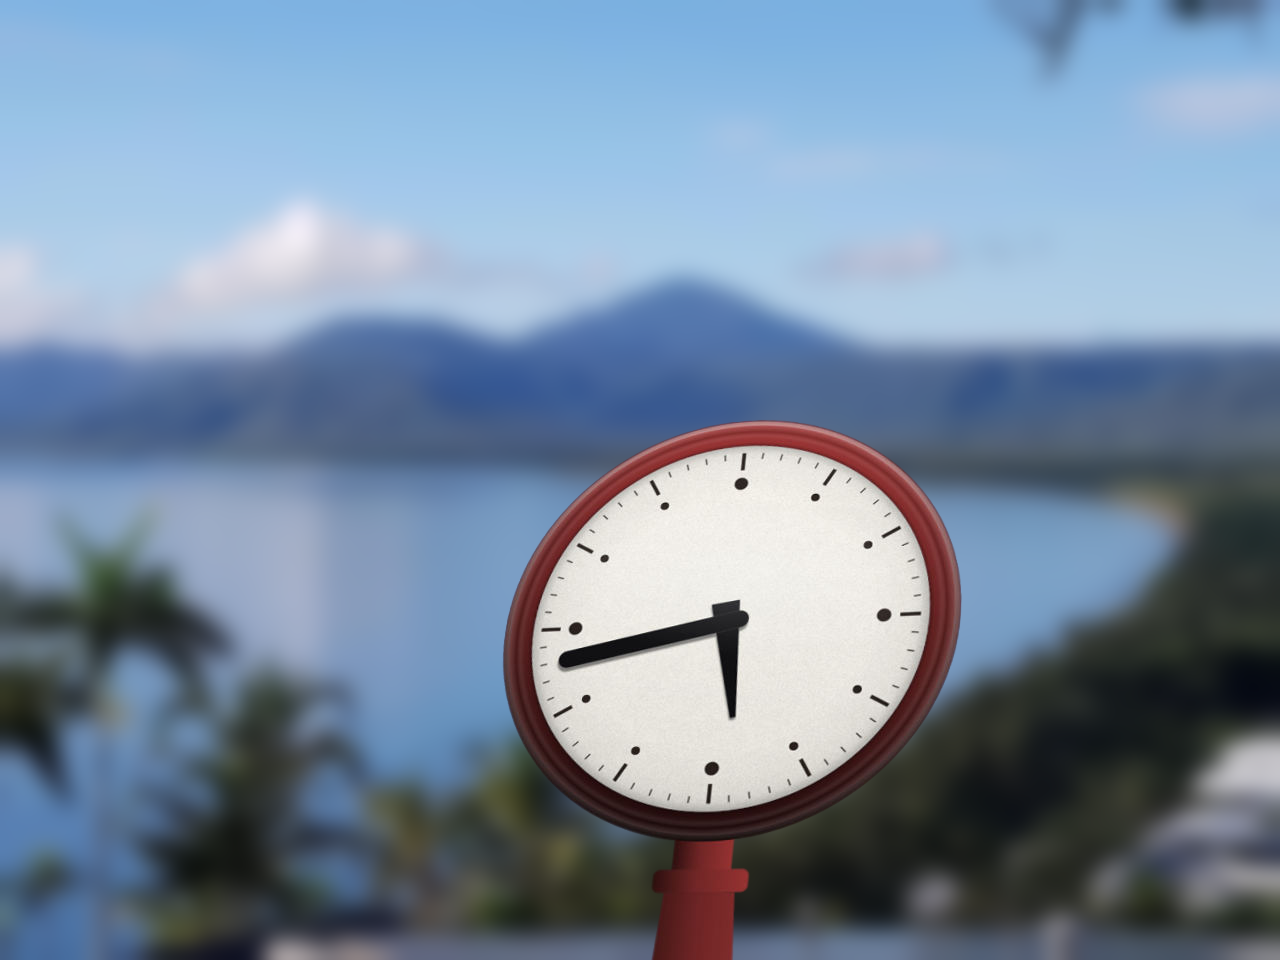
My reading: 5:43
